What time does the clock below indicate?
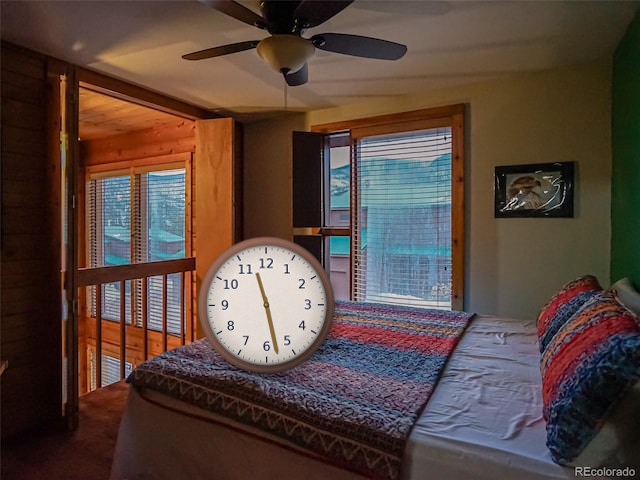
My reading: 11:28
